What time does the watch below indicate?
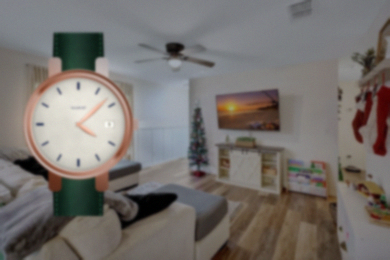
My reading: 4:08
